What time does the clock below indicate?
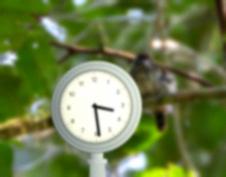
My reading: 3:29
